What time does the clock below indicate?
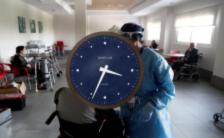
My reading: 3:34
